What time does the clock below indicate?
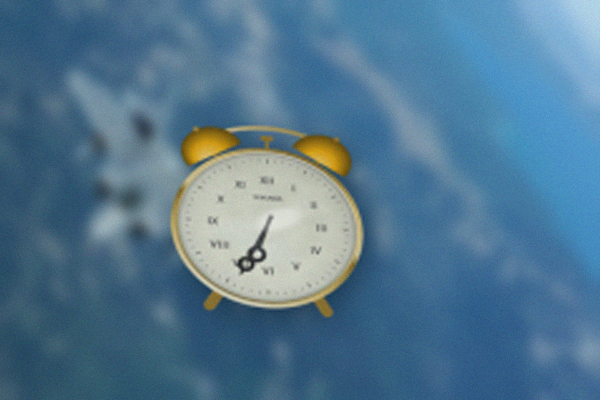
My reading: 6:34
